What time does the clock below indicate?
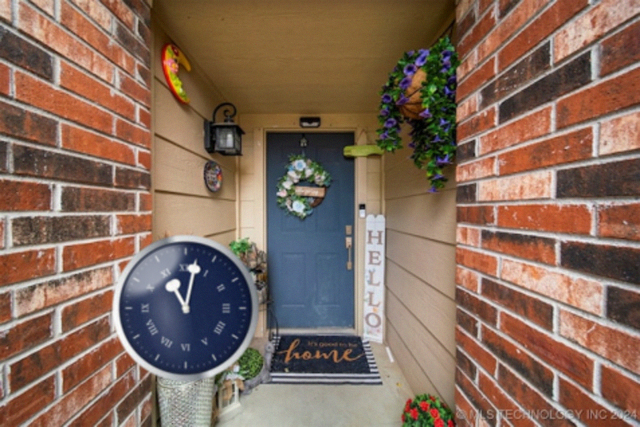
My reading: 11:02
